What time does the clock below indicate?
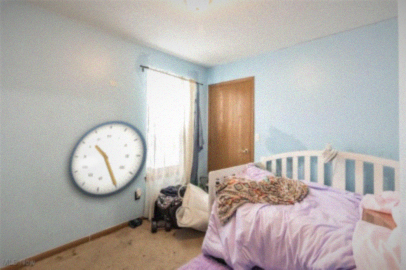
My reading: 10:25
